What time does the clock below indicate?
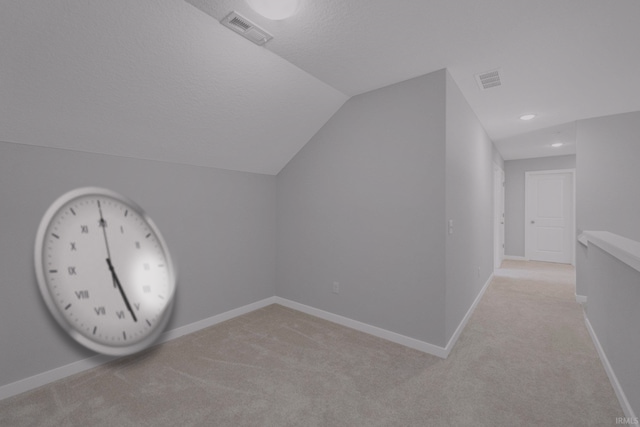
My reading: 5:27:00
